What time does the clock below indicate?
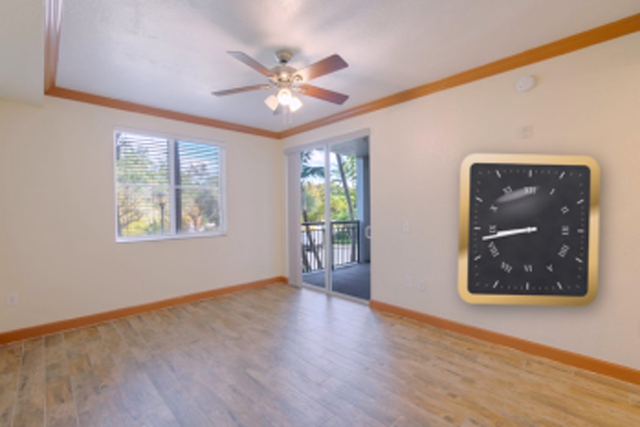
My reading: 8:43
